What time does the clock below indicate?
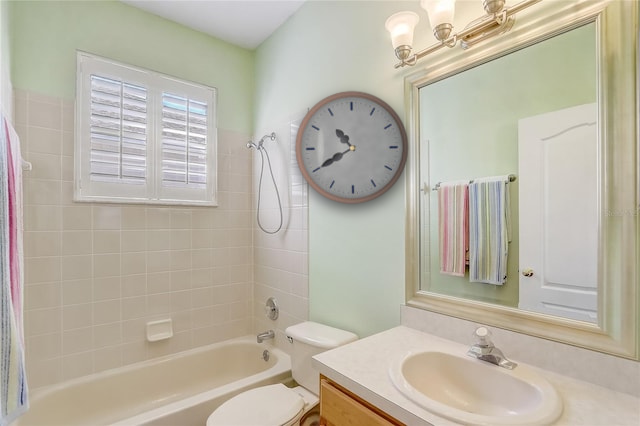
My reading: 10:40
